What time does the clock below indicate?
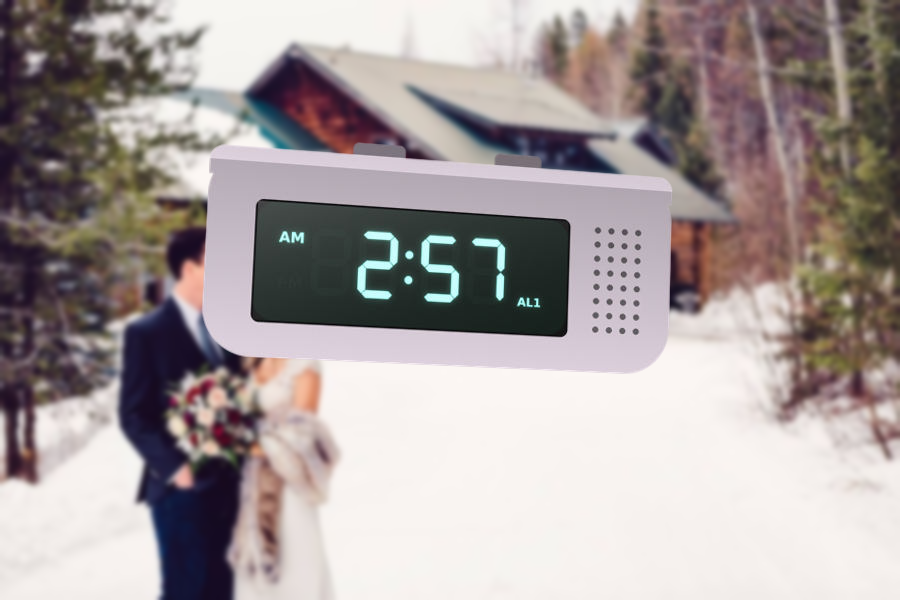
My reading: 2:57
